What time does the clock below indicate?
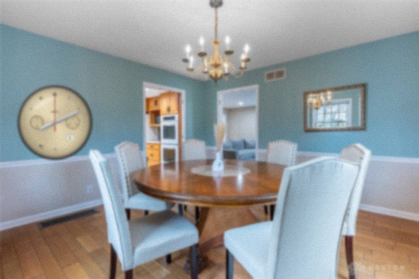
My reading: 8:11
